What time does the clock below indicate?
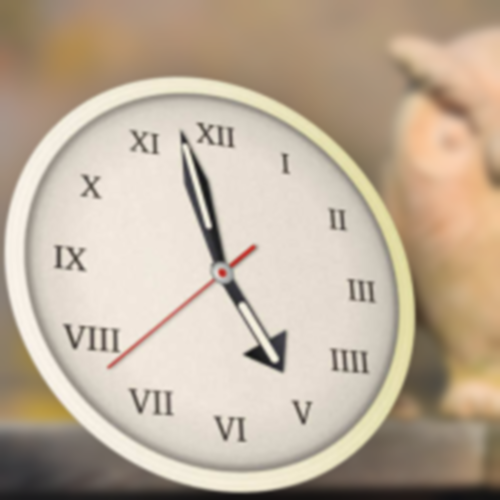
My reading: 4:57:38
